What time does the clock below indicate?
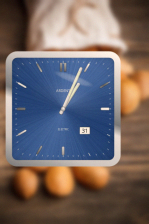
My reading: 1:04
